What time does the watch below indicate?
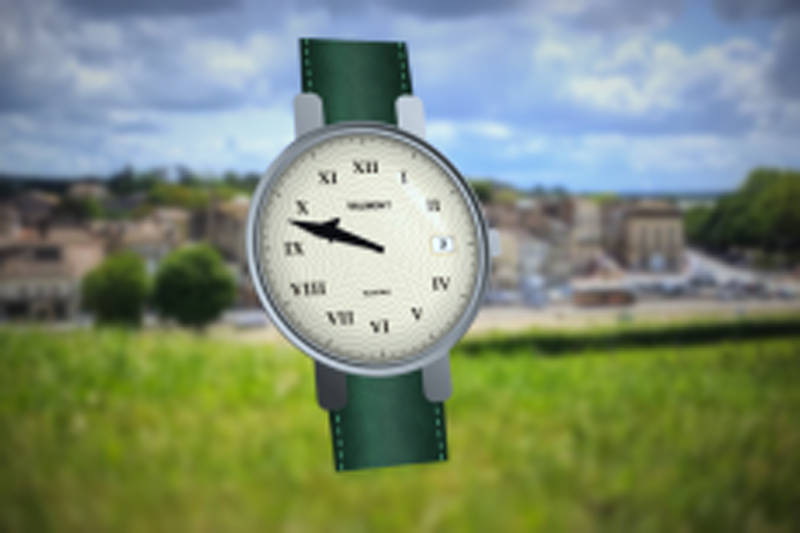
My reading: 9:48
